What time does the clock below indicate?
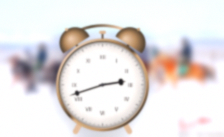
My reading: 2:42
